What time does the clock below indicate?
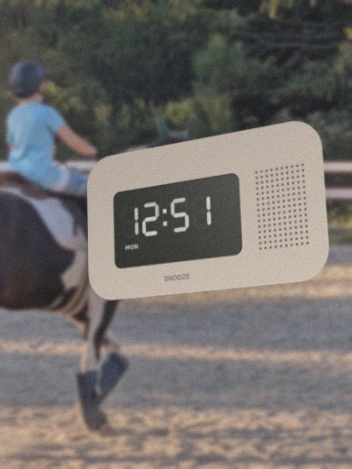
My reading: 12:51
